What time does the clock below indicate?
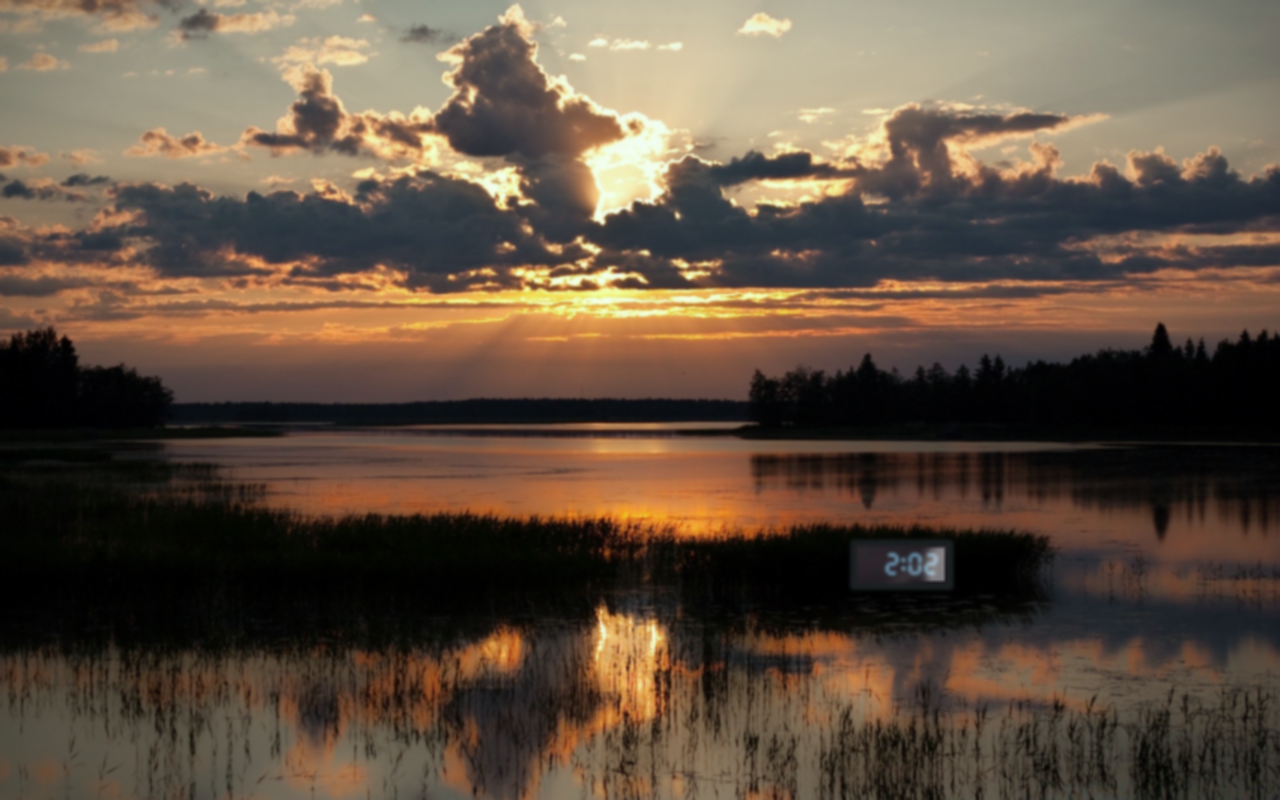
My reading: 2:02
